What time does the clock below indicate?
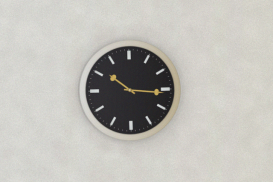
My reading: 10:16
